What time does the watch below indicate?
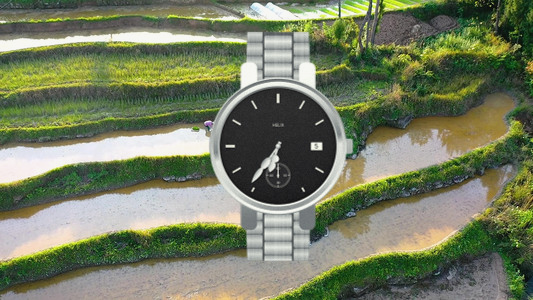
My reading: 6:36
